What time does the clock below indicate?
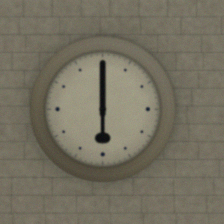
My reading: 6:00
